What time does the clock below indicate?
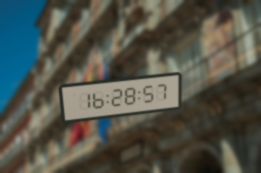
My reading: 16:28:57
